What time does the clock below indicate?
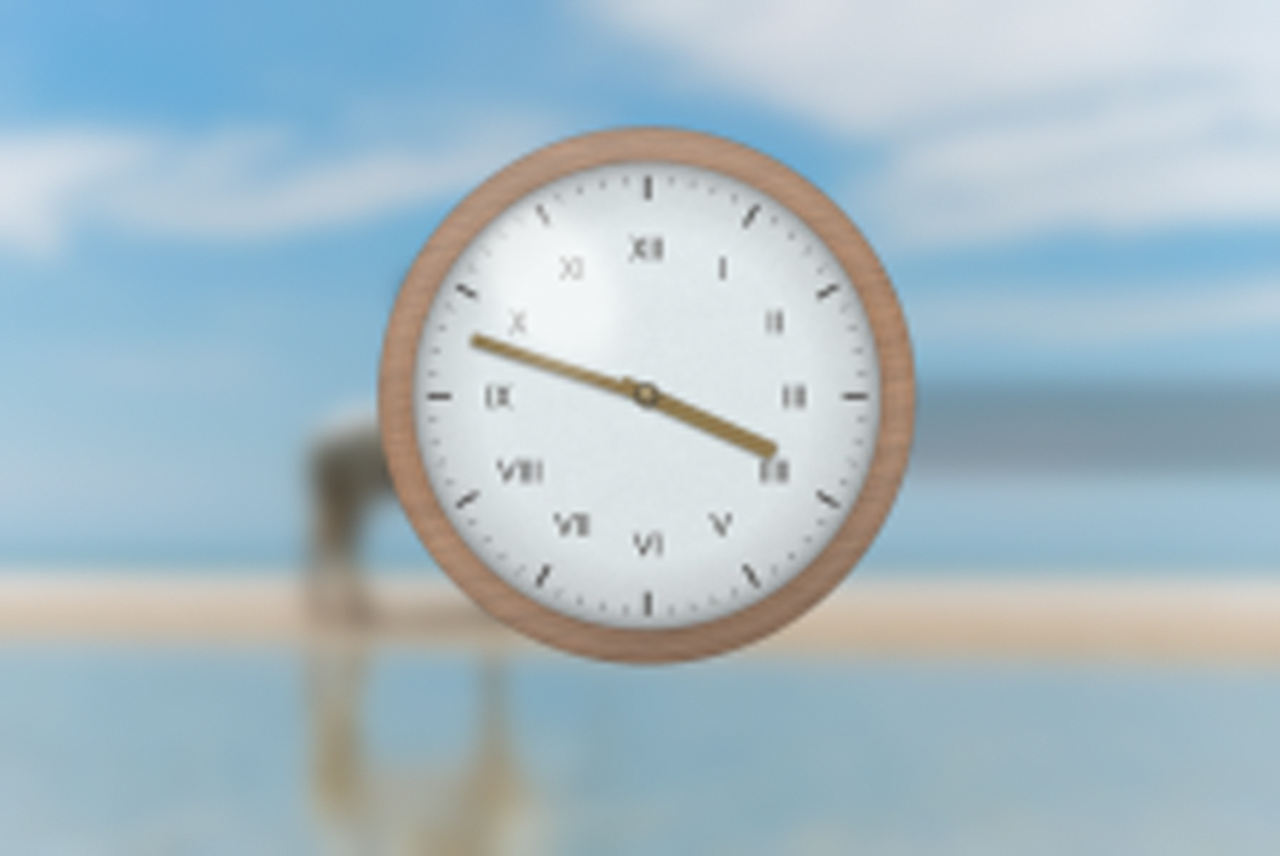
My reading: 3:48
